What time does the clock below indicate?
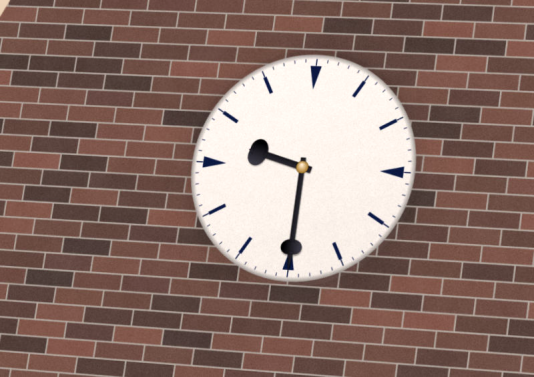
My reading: 9:30
